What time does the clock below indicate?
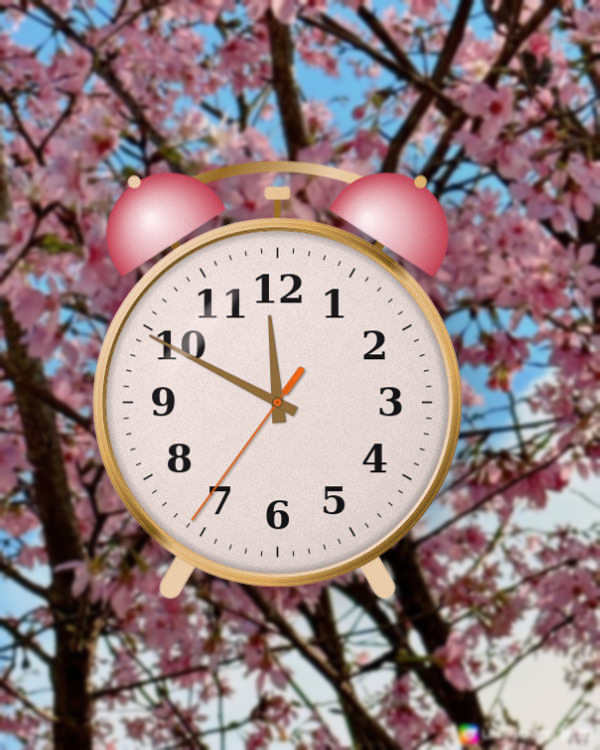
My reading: 11:49:36
